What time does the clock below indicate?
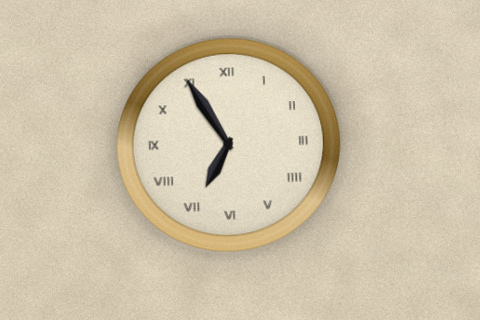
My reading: 6:55
